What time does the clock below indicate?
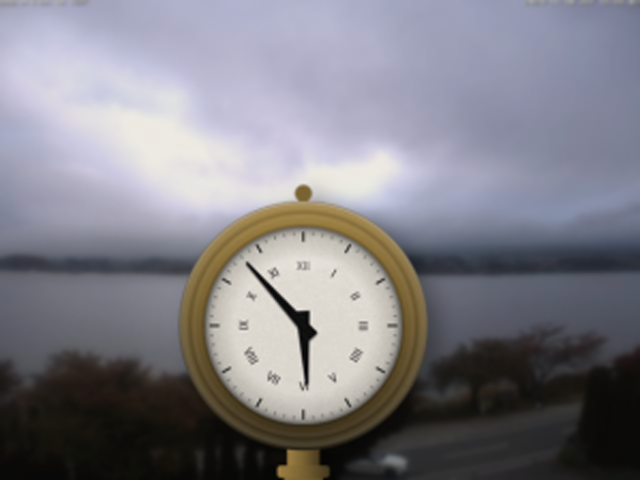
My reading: 5:53
